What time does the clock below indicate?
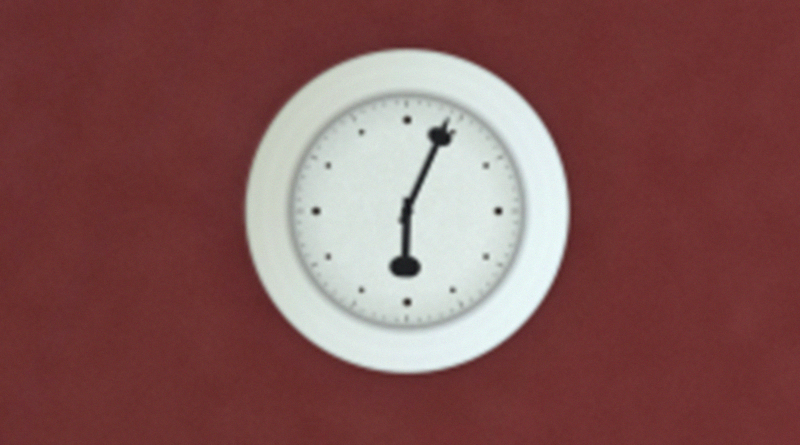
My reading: 6:04
